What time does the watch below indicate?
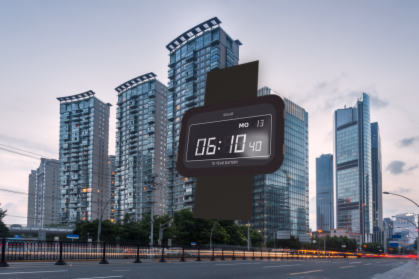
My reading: 6:10
